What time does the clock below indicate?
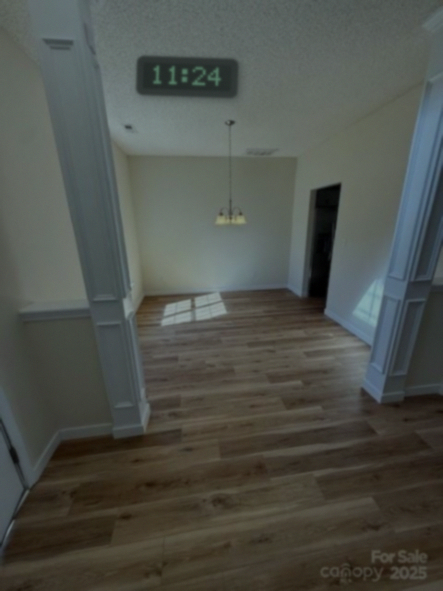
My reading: 11:24
